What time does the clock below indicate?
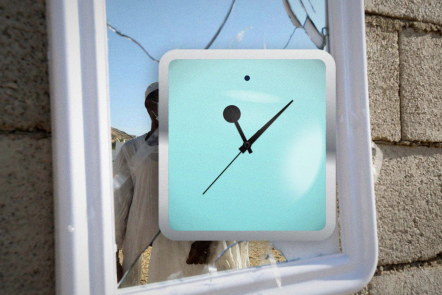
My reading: 11:07:37
